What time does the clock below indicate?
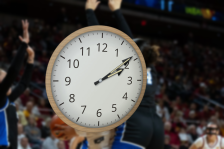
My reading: 2:09
